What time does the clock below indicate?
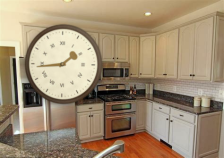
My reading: 1:44
